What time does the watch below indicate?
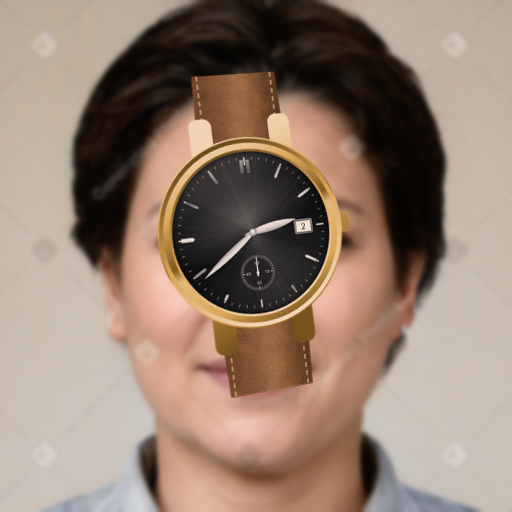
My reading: 2:39
